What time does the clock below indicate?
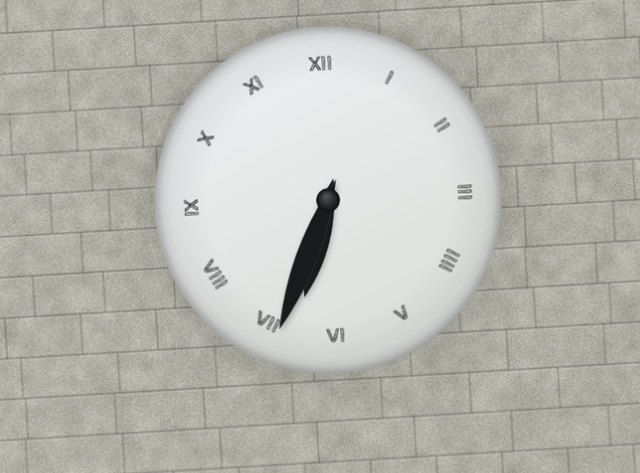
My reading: 6:34
